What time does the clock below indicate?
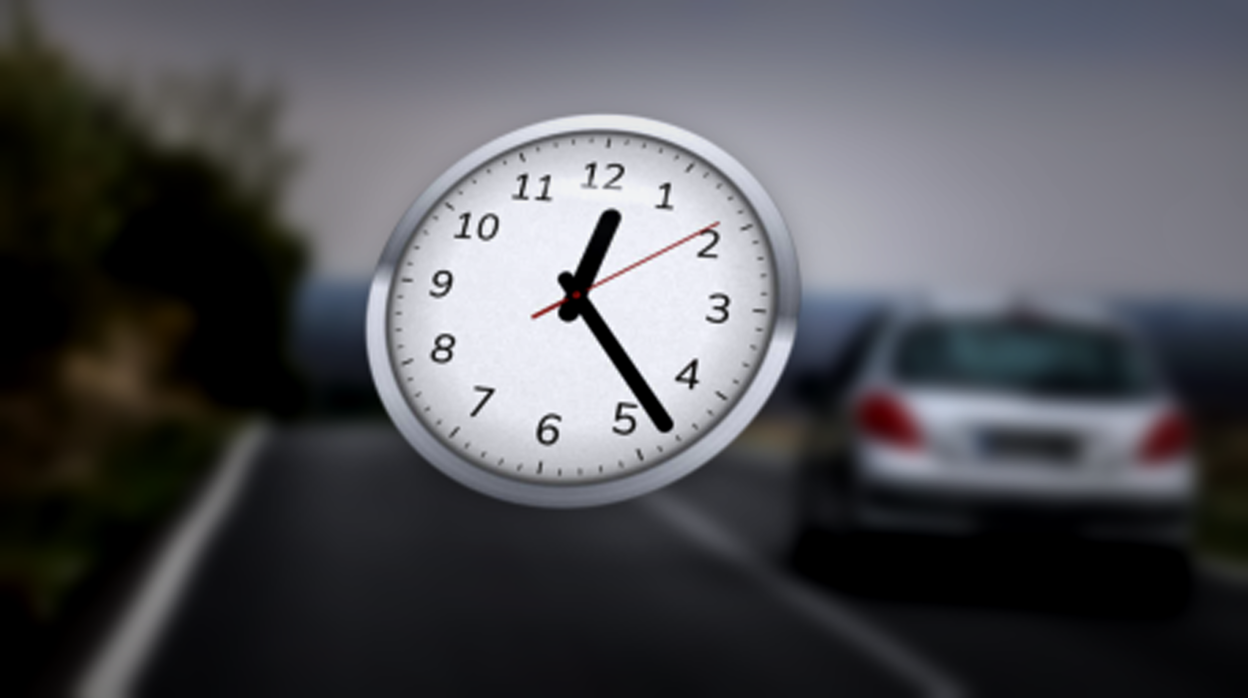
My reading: 12:23:09
